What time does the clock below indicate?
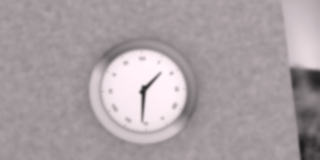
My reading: 1:31
